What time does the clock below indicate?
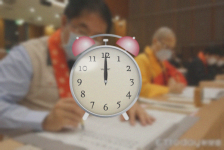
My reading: 12:00
